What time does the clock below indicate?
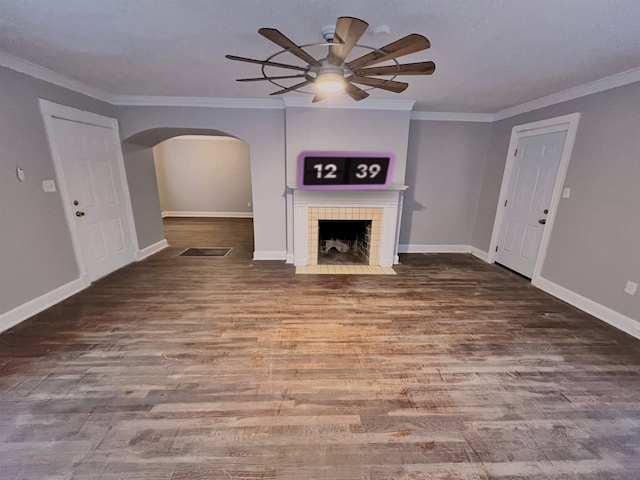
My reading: 12:39
